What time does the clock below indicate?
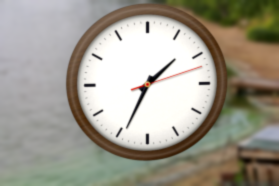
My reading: 1:34:12
